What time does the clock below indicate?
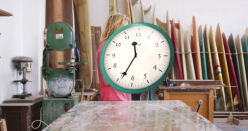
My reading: 11:34
